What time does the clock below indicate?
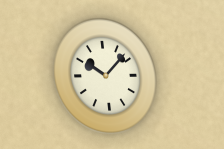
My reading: 10:08
